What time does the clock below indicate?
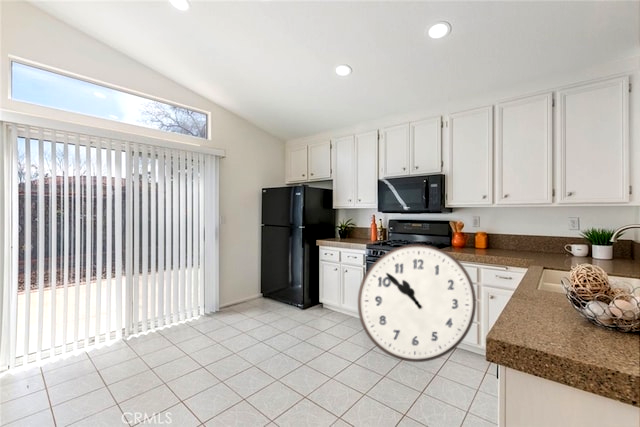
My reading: 10:52
